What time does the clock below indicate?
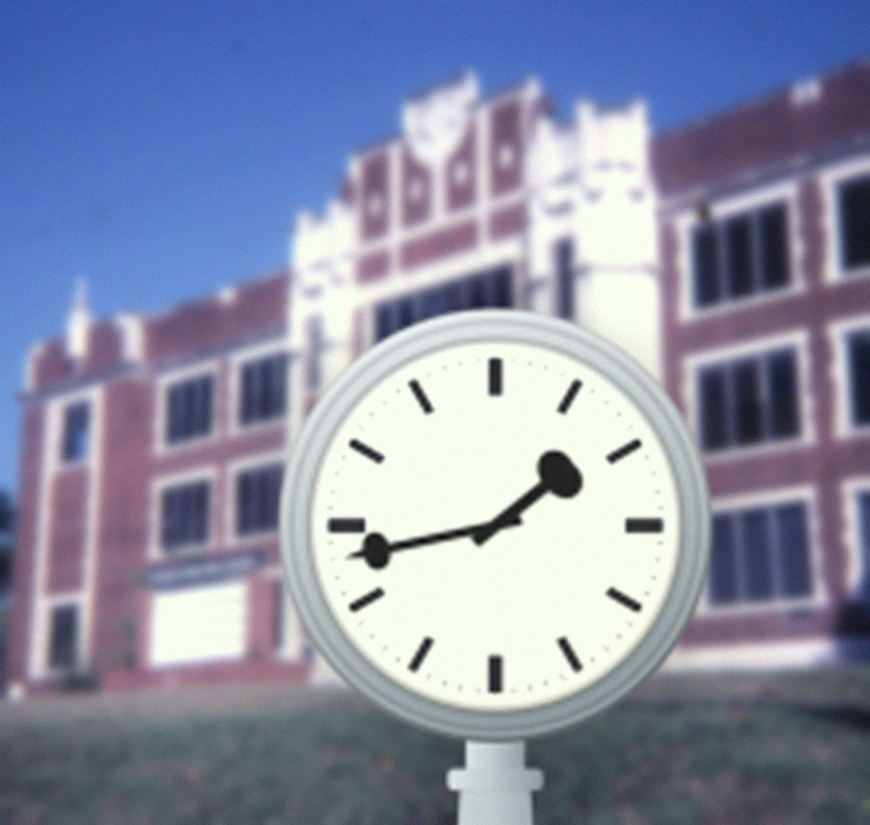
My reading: 1:43
